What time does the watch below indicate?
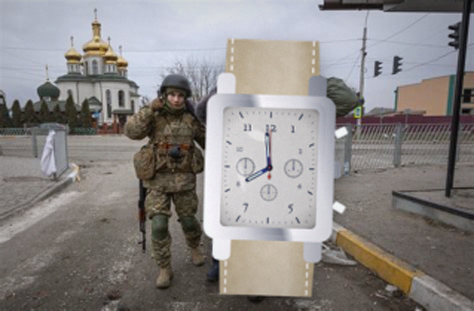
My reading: 7:59
